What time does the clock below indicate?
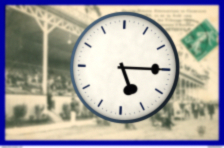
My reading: 5:15
